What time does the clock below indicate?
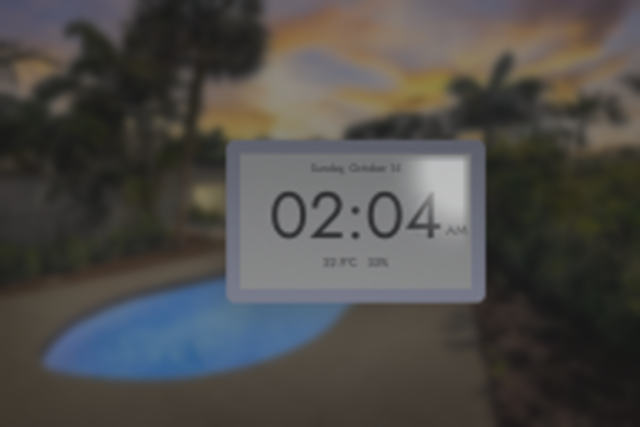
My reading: 2:04
